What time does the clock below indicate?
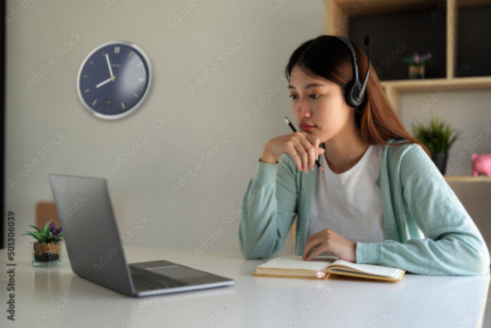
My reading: 7:56
